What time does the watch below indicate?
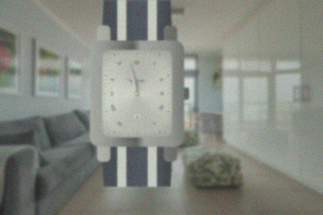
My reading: 10:58
